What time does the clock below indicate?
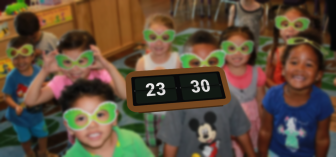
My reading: 23:30
